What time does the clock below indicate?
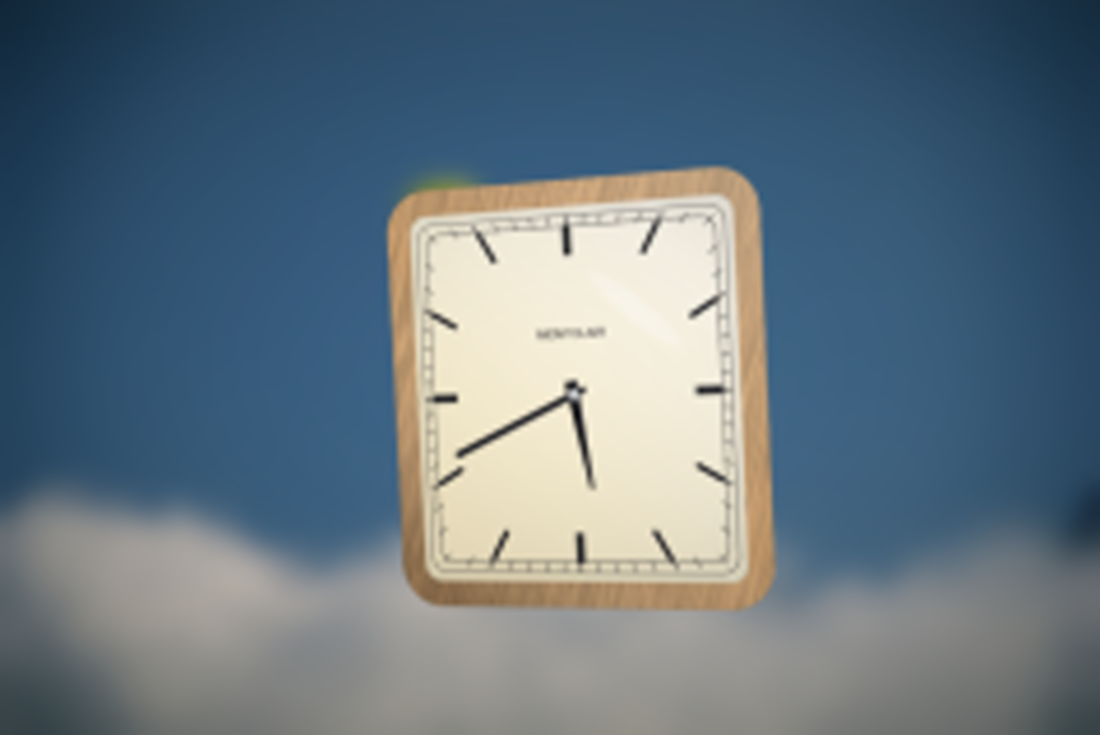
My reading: 5:41
